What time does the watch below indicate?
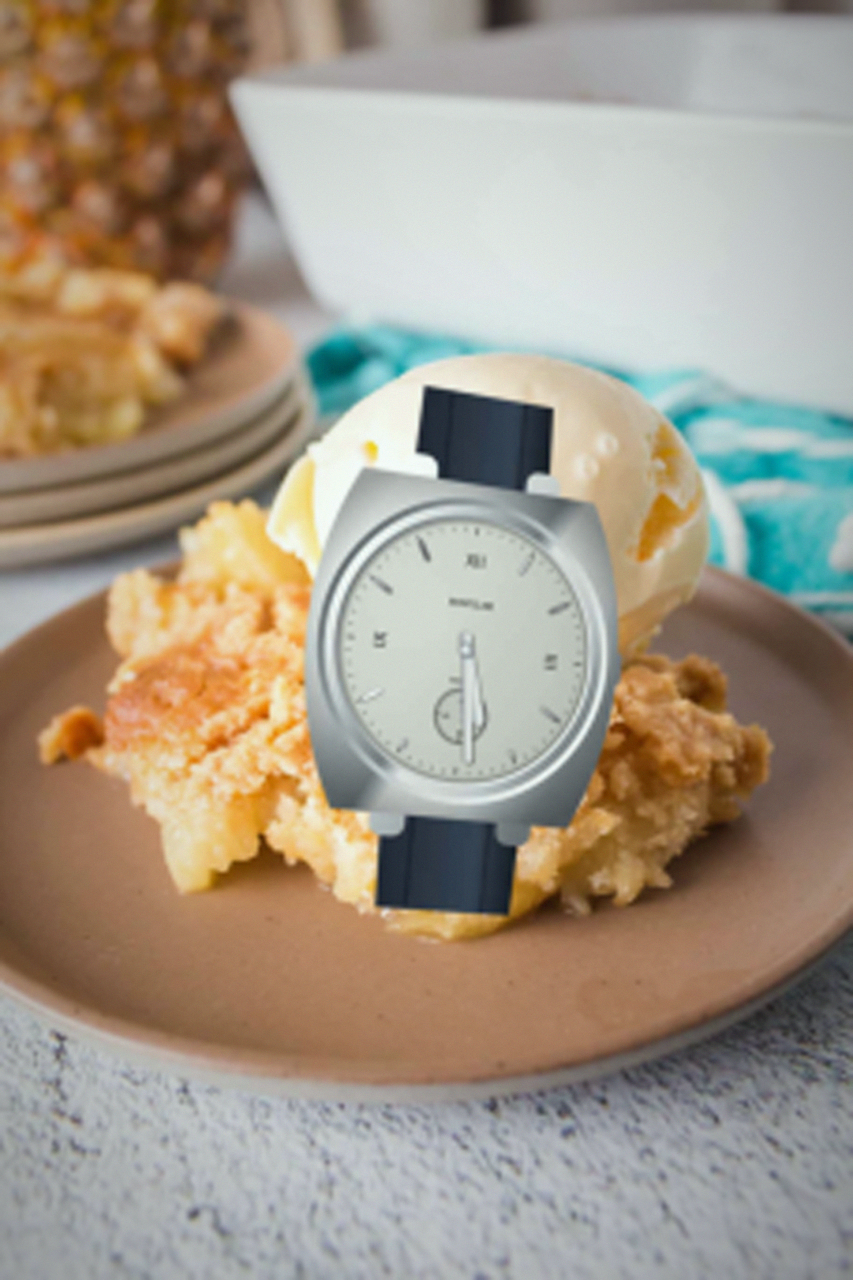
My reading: 5:29
